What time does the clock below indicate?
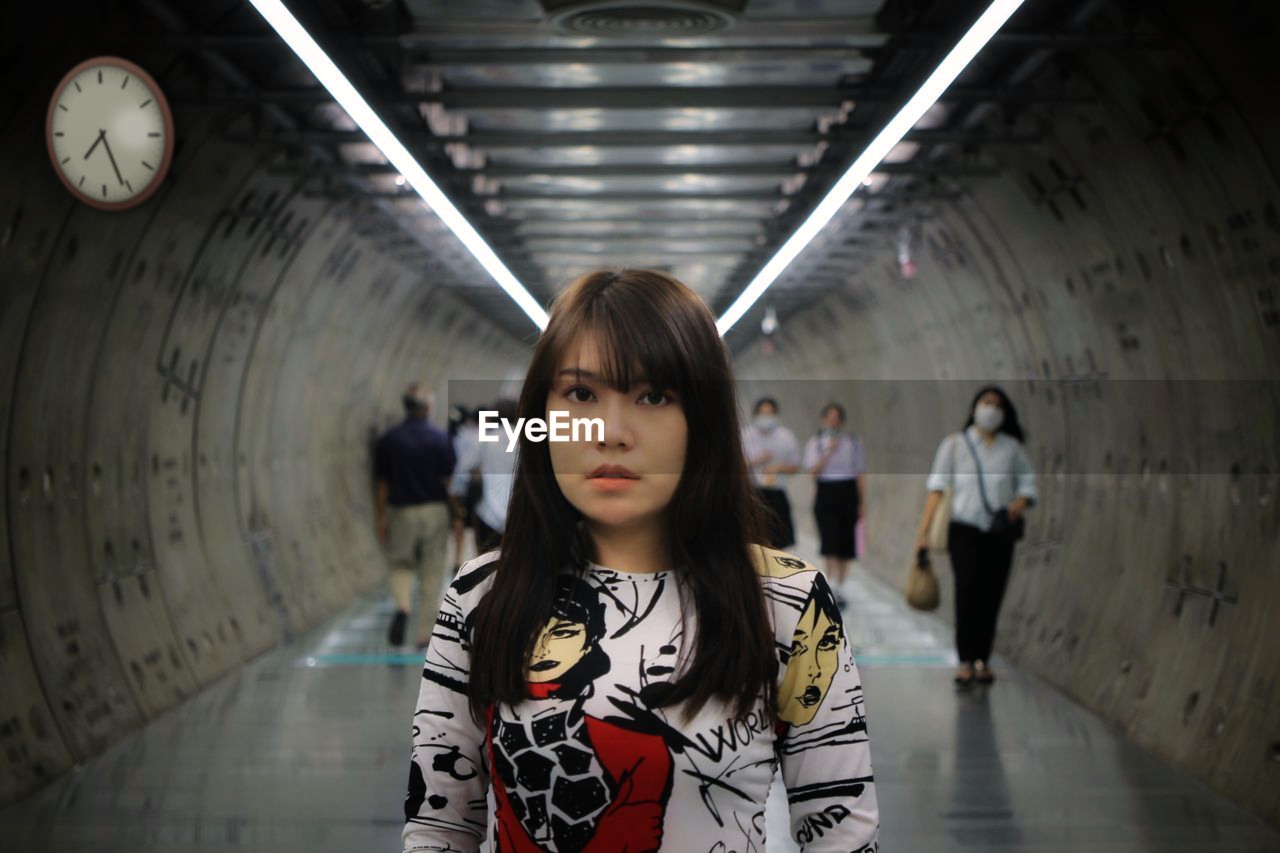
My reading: 7:26
